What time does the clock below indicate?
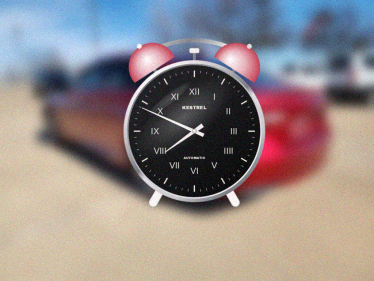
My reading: 7:49
